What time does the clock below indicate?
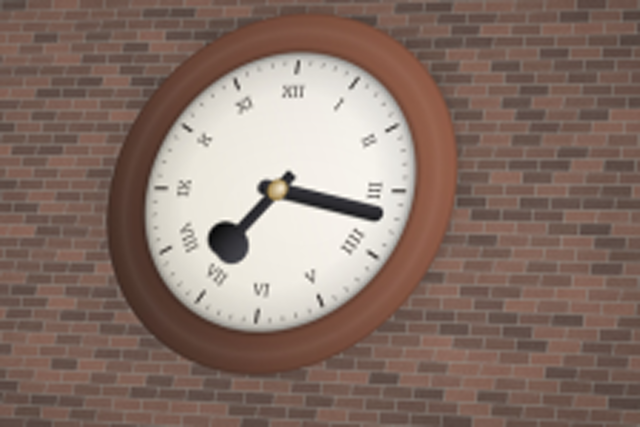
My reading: 7:17
